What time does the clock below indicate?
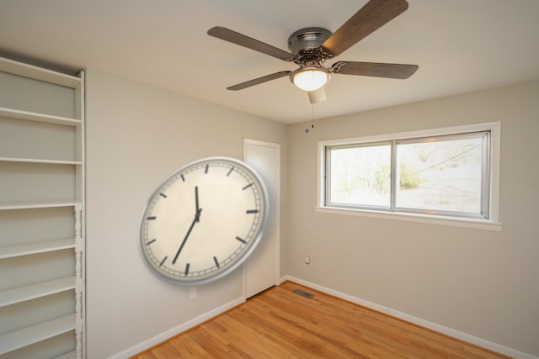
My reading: 11:33
